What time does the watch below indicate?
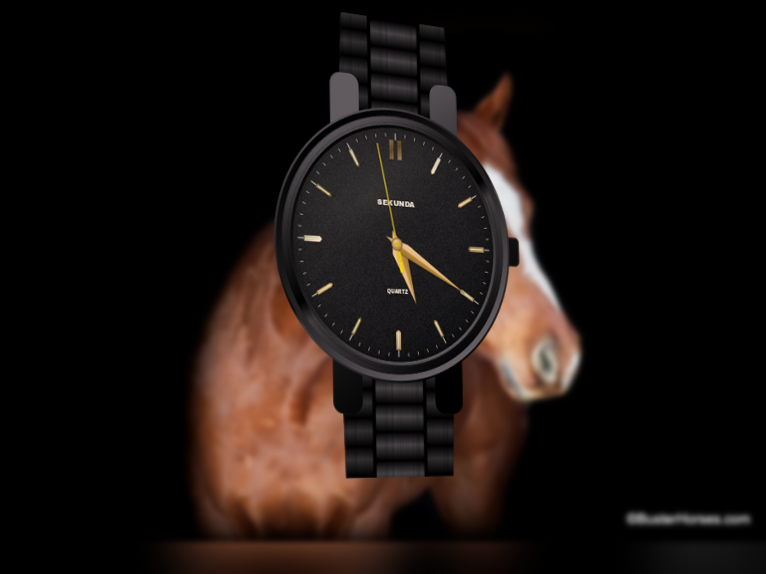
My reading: 5:19:58
